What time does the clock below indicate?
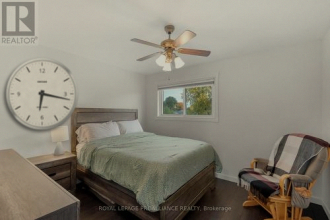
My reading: 6:17
